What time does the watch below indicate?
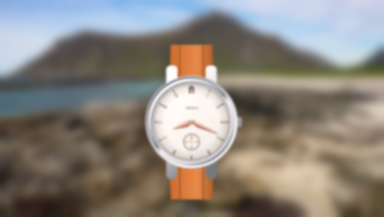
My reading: 8:19
